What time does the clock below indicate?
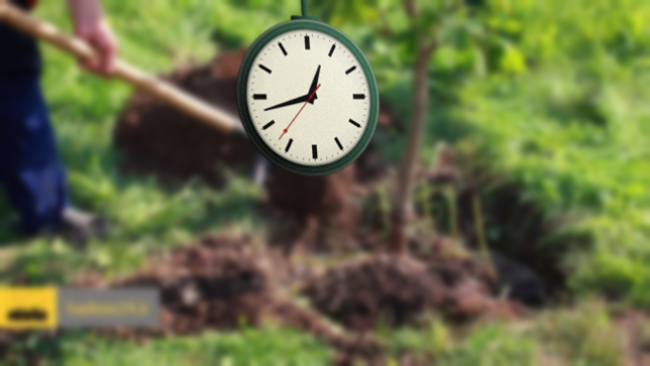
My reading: 12:42:37
